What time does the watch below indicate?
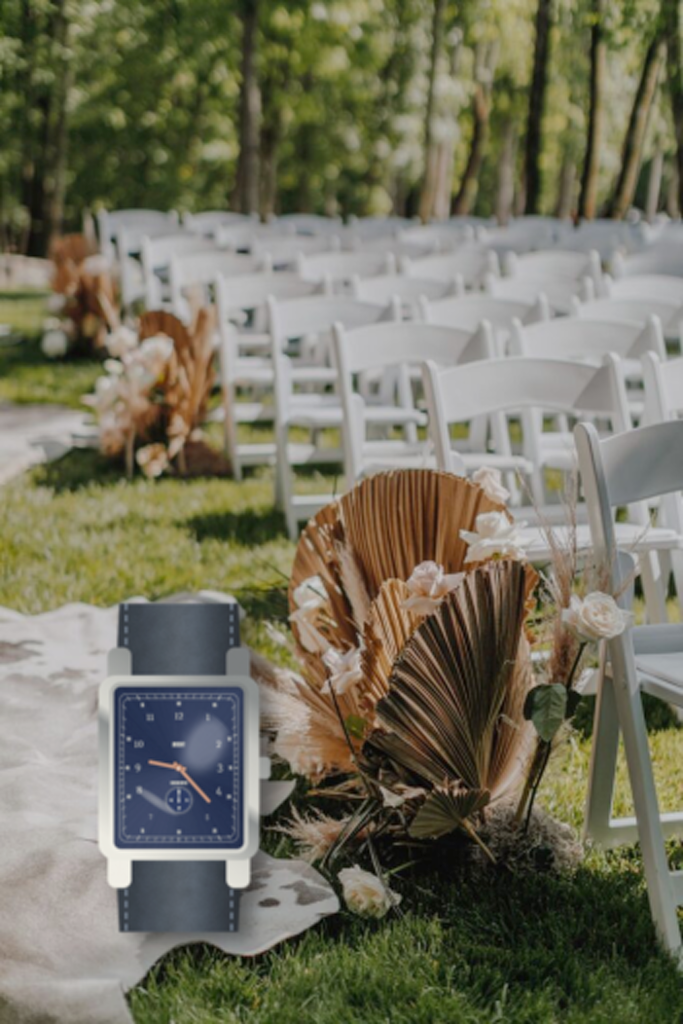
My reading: 9:23
